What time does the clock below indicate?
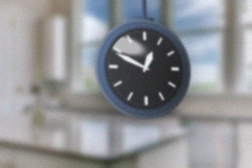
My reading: 12:49
